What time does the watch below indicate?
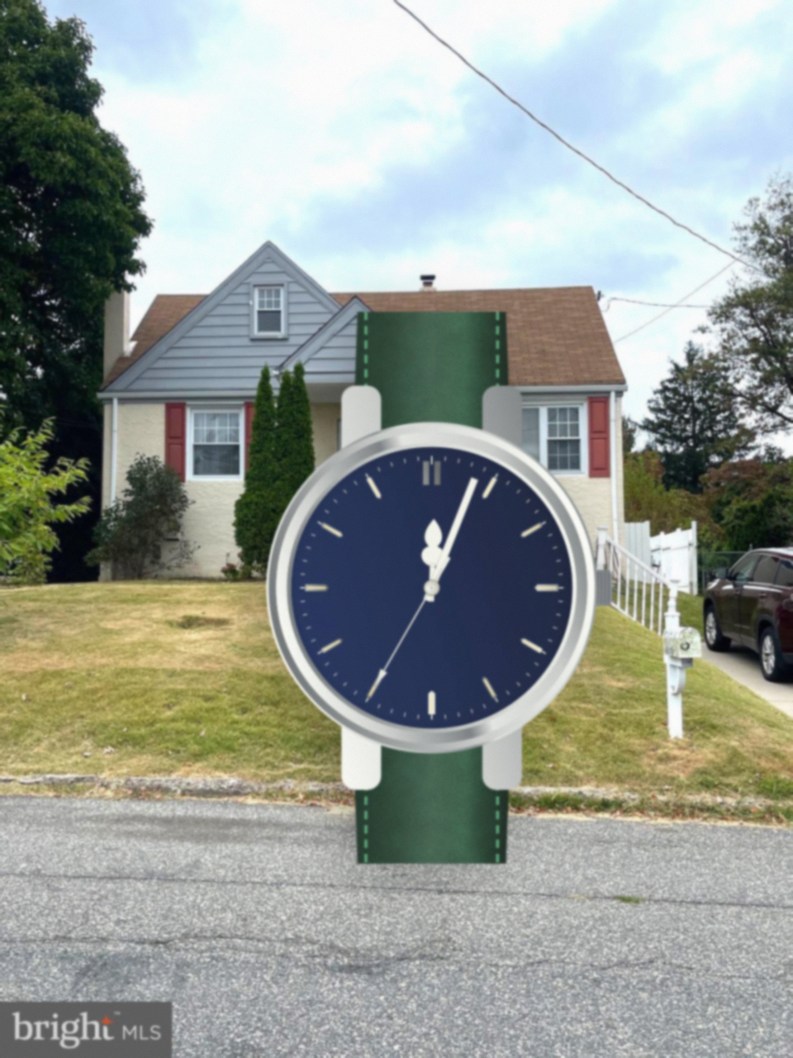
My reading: 12:03:35
